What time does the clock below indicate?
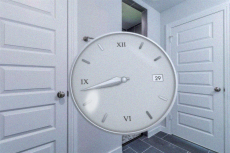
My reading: 8:43
